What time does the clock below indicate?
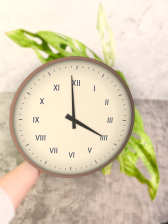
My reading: 3:59
